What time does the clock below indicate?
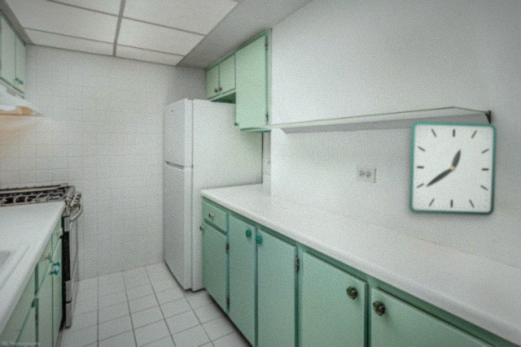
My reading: 12:39
